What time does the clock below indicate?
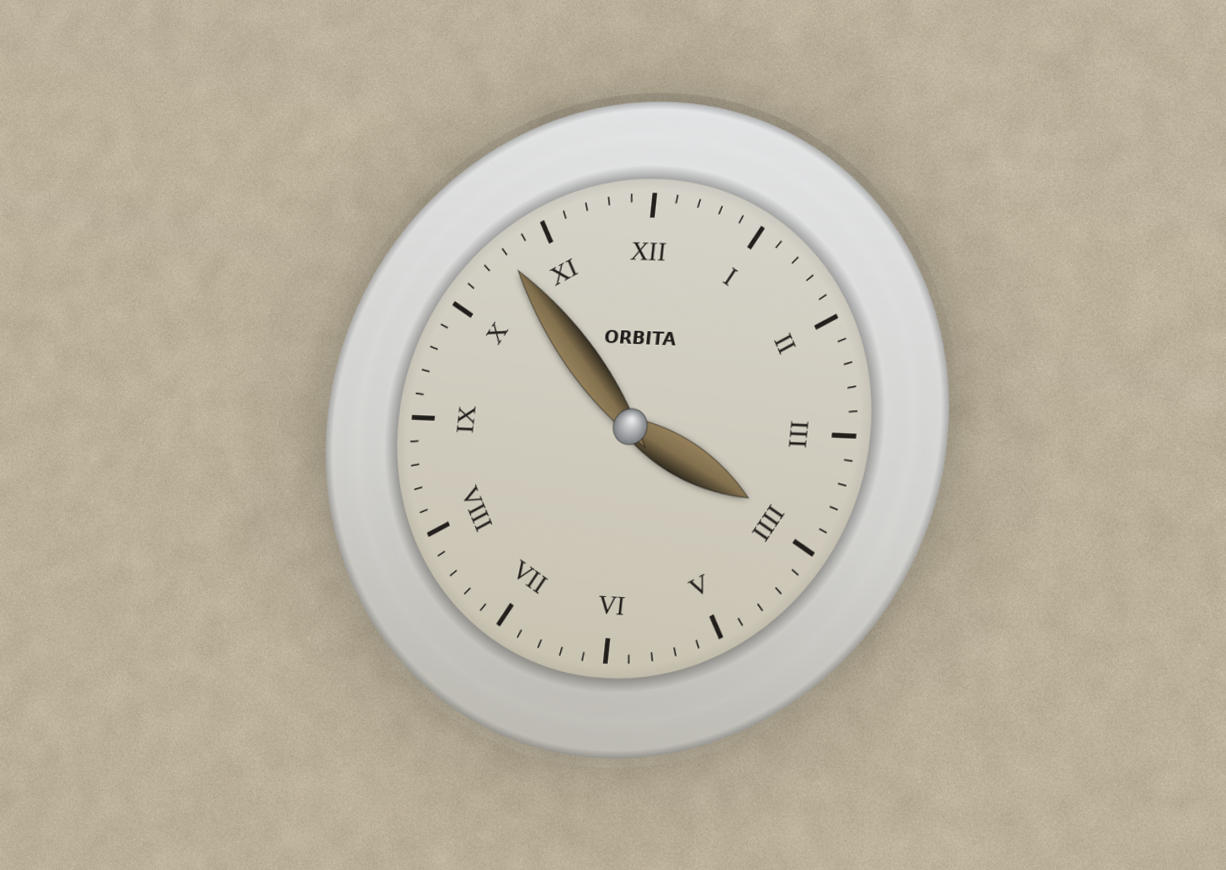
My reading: 3:53
